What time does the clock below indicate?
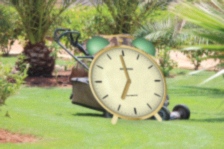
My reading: 6:59
